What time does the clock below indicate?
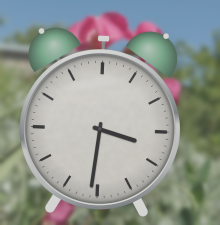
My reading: 3:31
